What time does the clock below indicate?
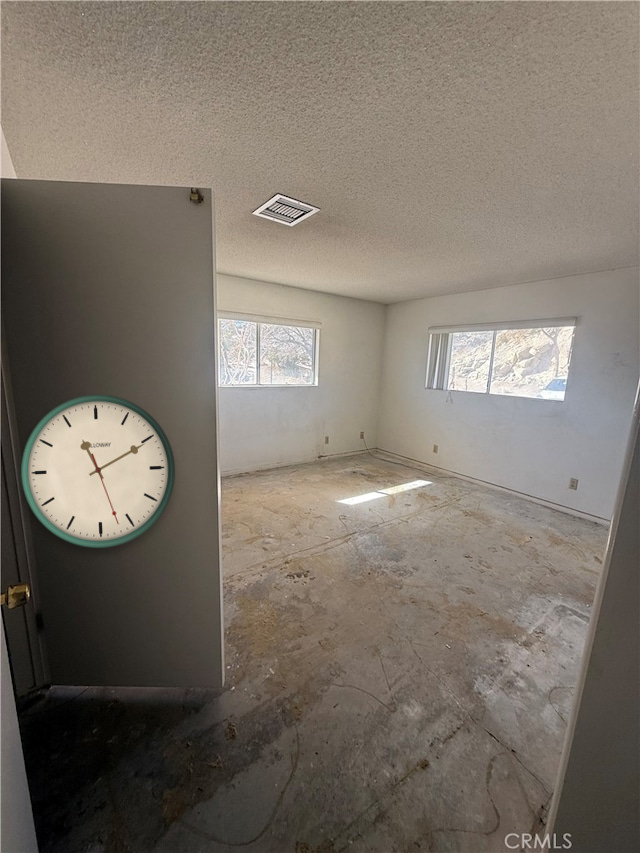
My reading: 11:10:27
